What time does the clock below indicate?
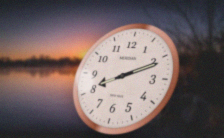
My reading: 8:11
